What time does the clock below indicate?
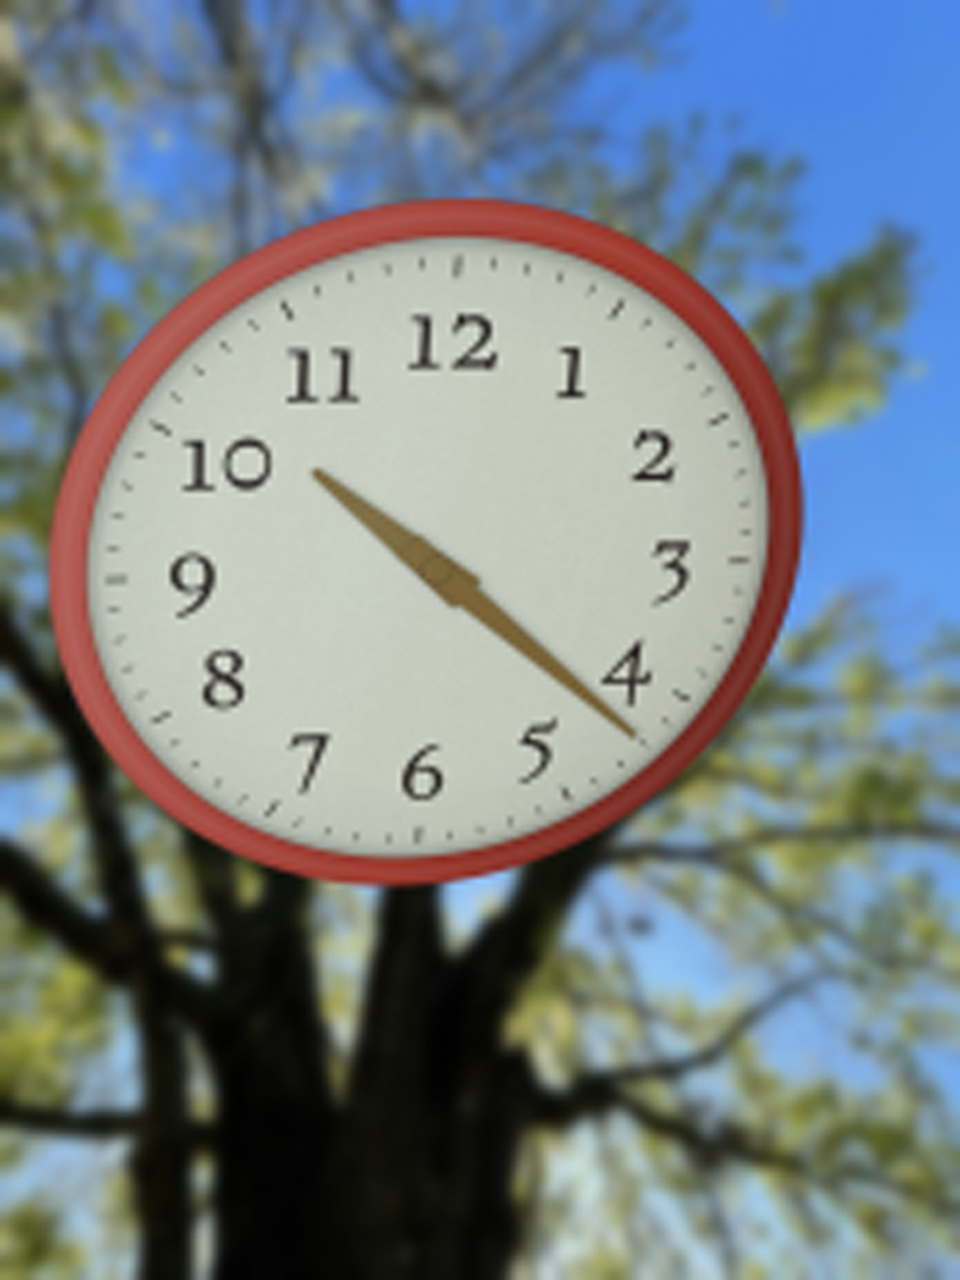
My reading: 10:22
